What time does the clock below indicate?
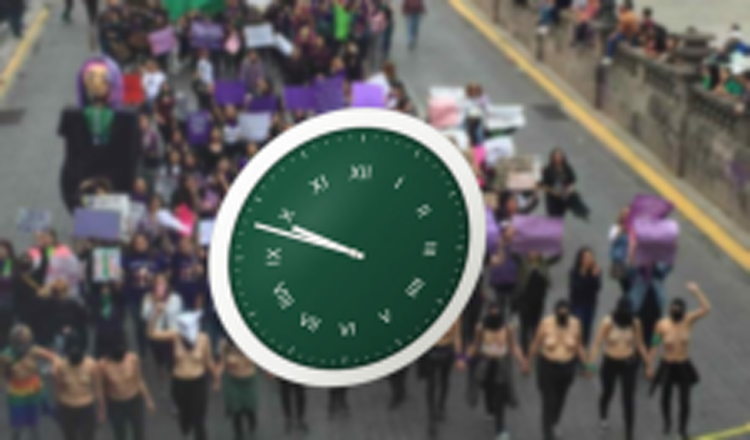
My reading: 9:48
